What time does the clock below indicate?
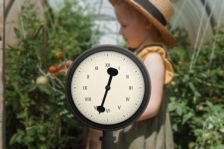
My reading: 12:33
